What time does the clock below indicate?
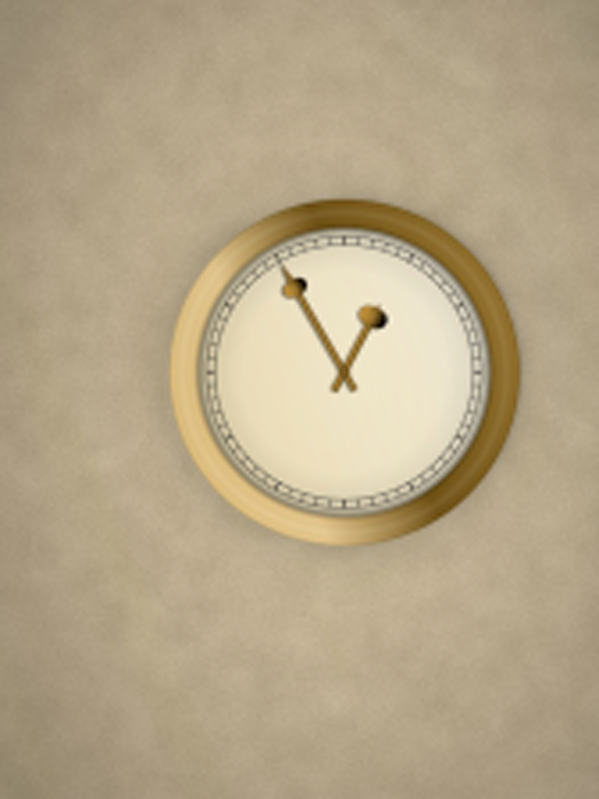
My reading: 12:55
